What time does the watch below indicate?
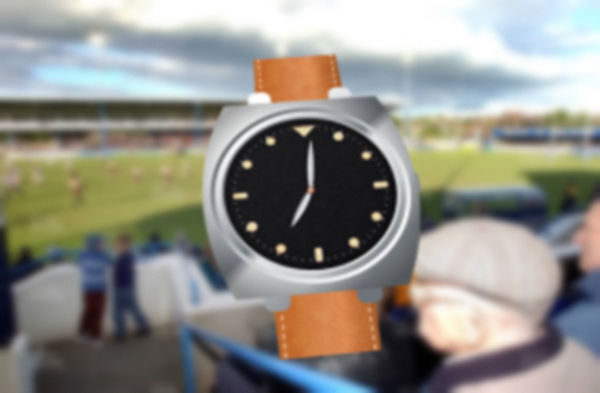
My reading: 7:01
